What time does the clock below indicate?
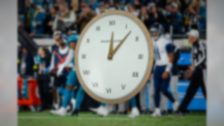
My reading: 12:07
